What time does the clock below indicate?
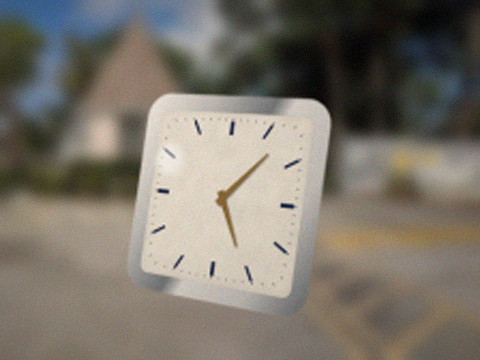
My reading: 5:07
